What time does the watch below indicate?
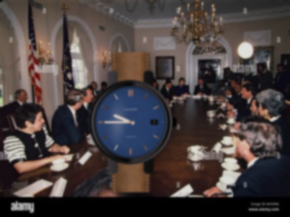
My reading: 9:45
